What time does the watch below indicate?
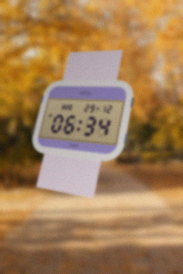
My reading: 6:34
